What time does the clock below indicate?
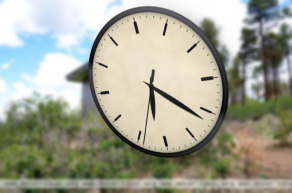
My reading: 6:21:34
